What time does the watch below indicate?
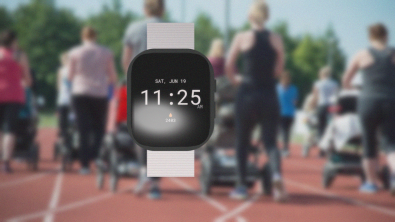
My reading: 11:25
